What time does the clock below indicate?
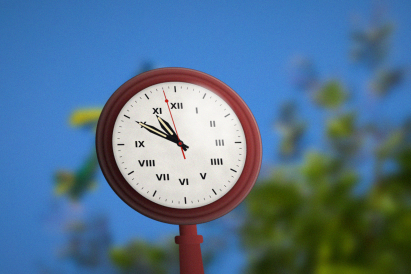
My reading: 10:49:58
